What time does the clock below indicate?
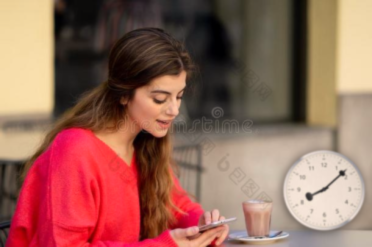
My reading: 8:08
